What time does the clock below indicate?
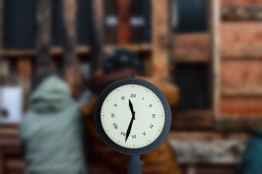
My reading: 11:33
